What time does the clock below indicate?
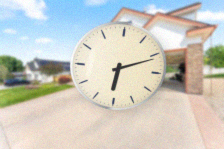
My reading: 6:11
